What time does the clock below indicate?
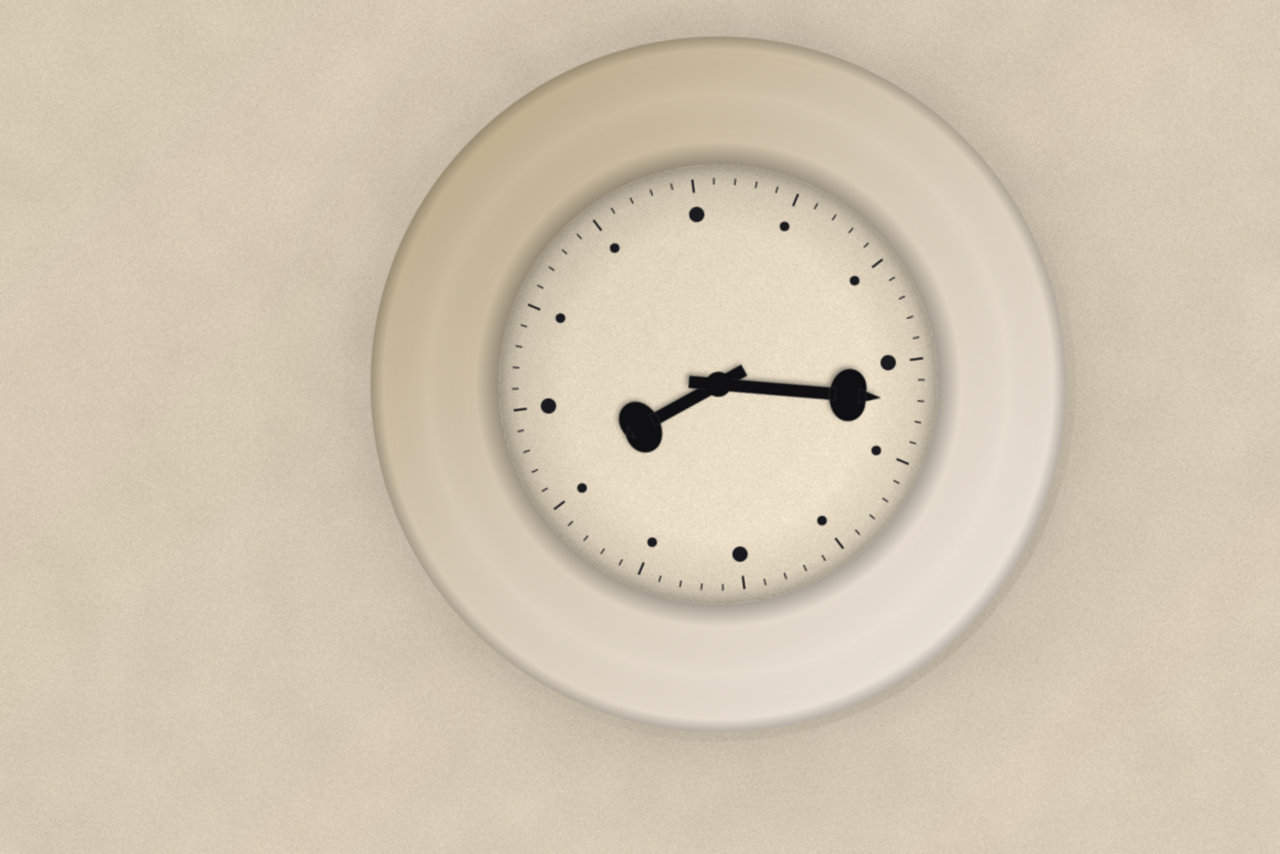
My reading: 8:17
